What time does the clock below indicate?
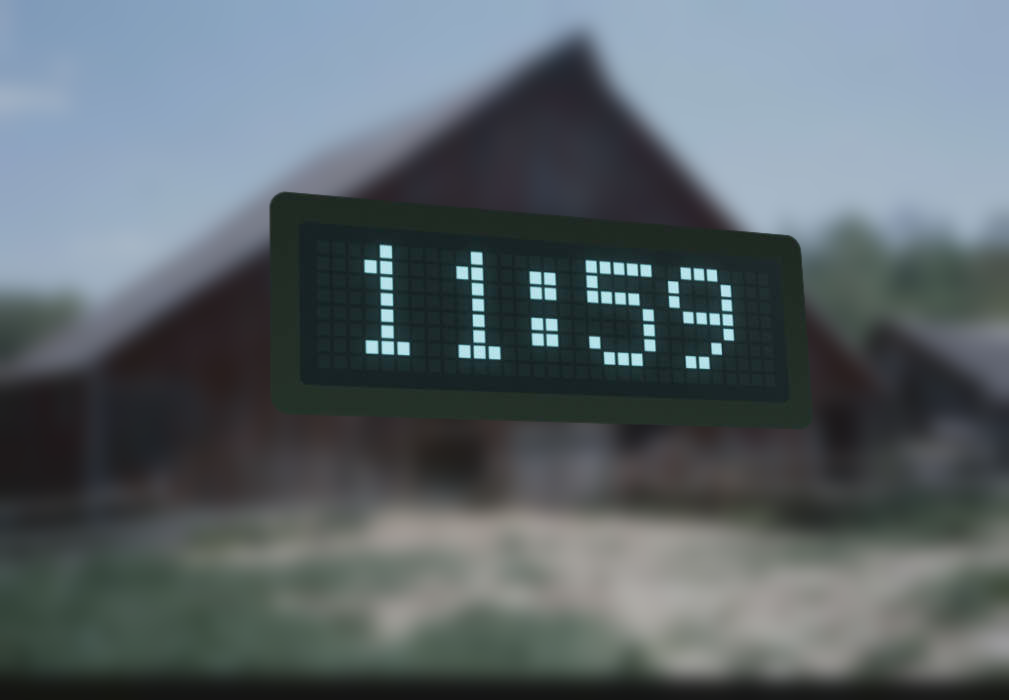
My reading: 11:59
